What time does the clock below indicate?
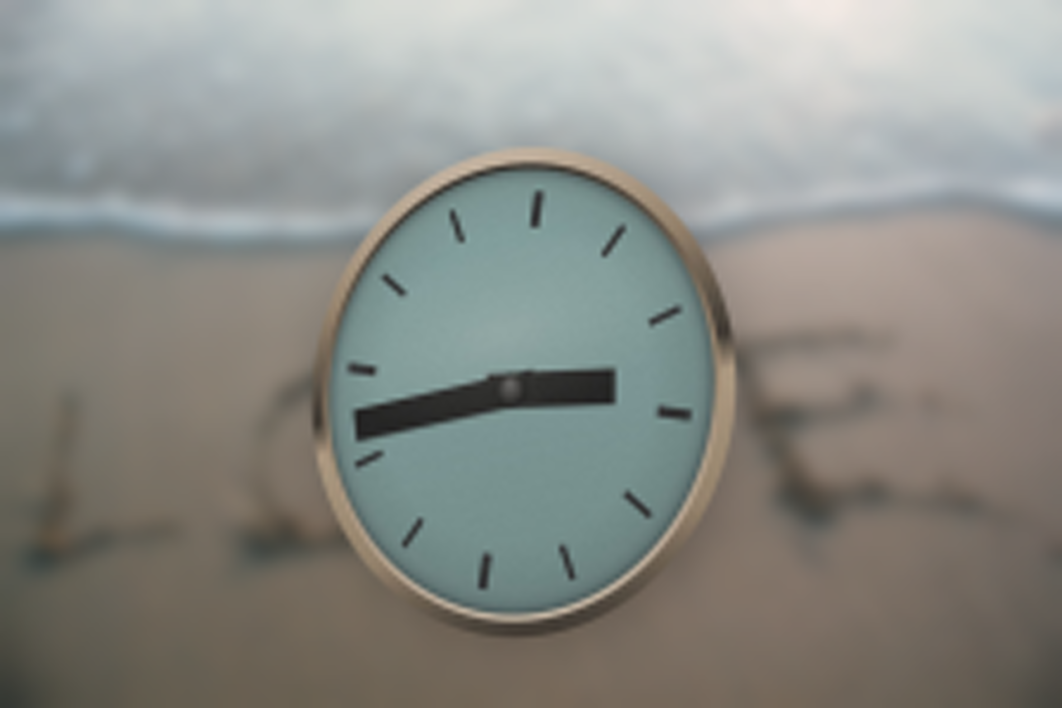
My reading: 2:42
